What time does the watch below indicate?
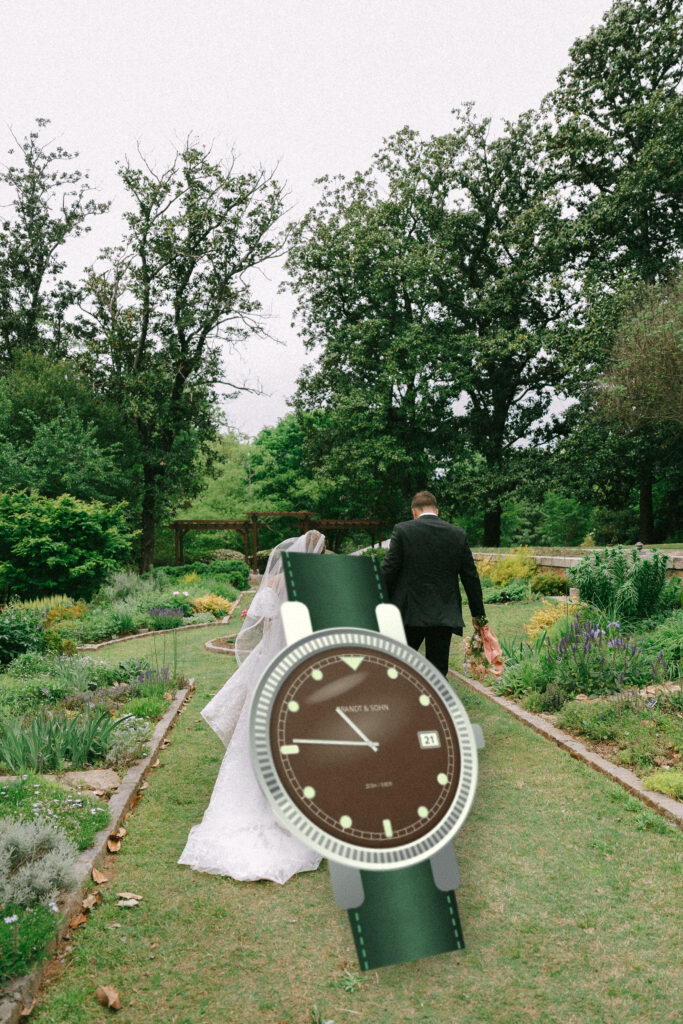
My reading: 10:46
